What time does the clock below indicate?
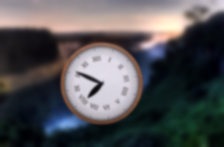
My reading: 7:51
